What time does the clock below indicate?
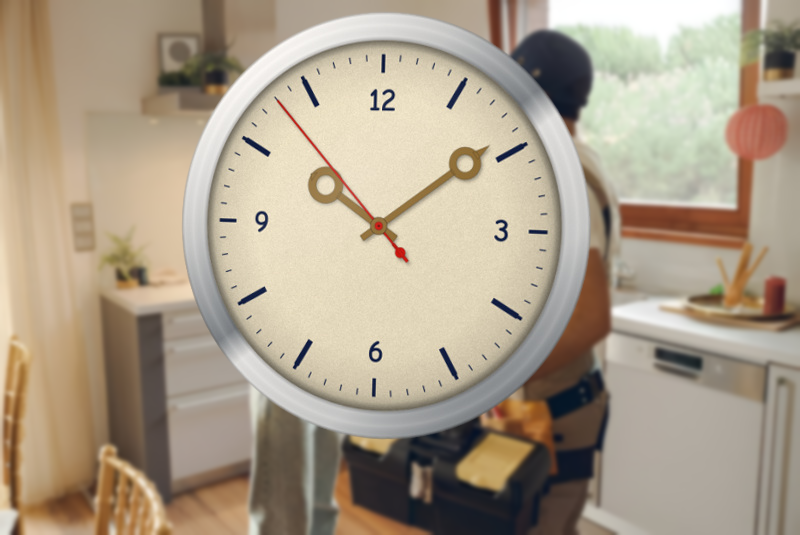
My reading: 10:08:53
